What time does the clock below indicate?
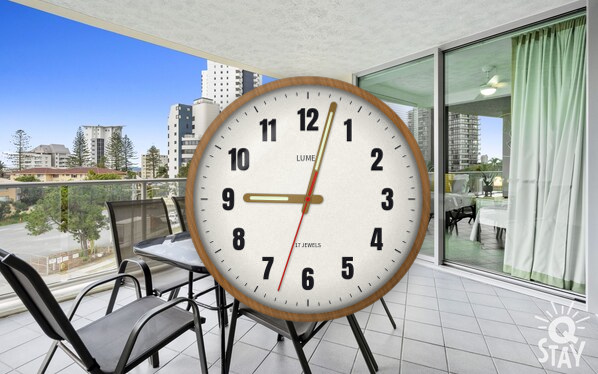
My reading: 9:02:33
